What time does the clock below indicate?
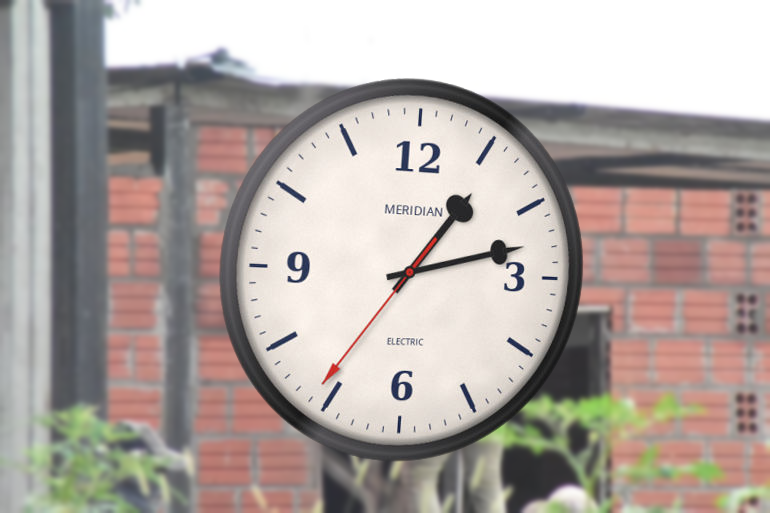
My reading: 1:12:36
